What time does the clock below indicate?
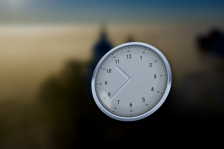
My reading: 10:38
